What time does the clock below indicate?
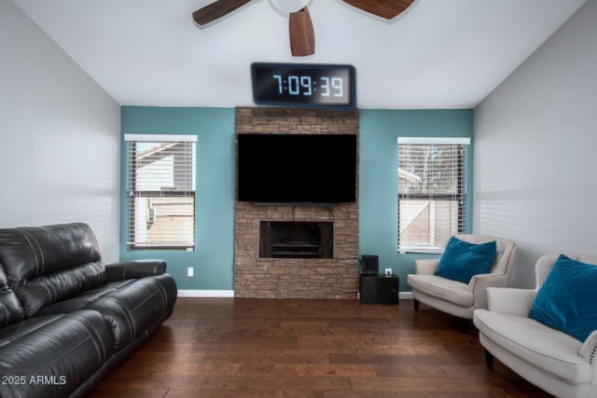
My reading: 7:09:39
